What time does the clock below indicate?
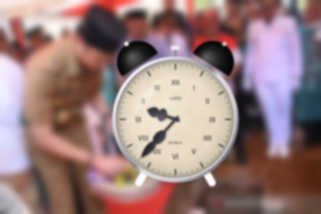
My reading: 9:37
